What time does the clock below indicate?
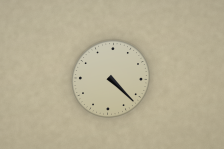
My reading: 4:22
